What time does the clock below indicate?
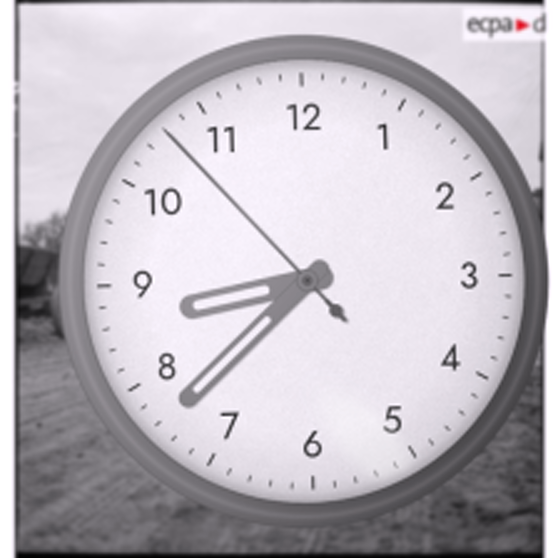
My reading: 8:37:53
